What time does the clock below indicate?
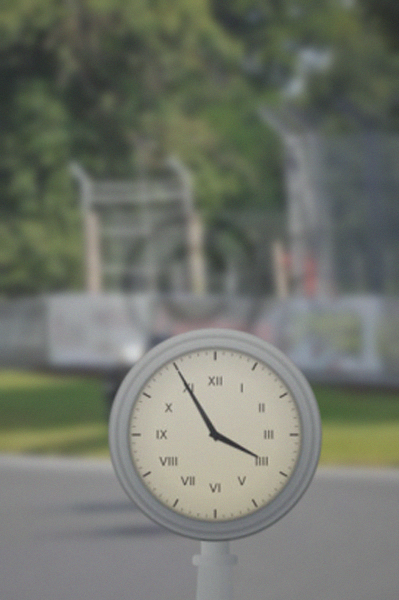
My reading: 3:55
